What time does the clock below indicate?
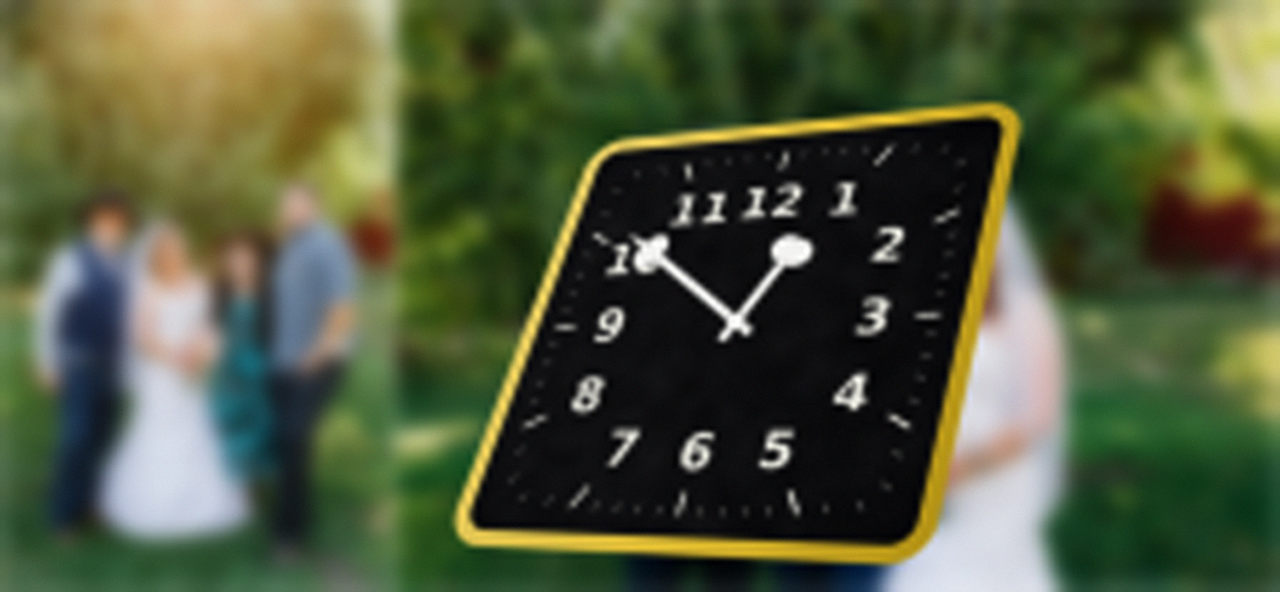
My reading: 12:51
